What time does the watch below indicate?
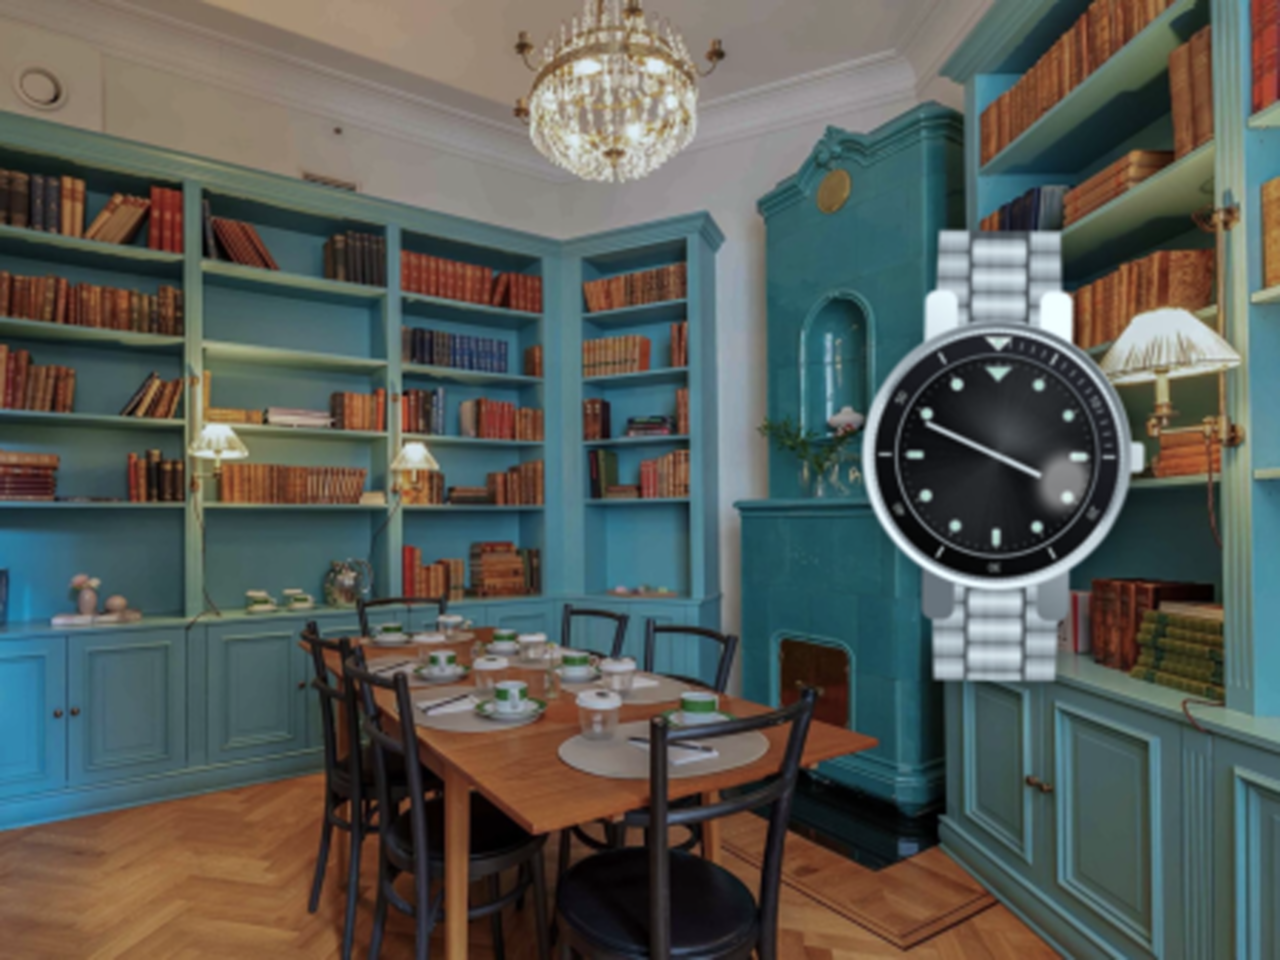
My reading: 3:49
